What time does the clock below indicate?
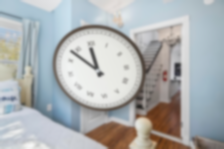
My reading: 11:53
